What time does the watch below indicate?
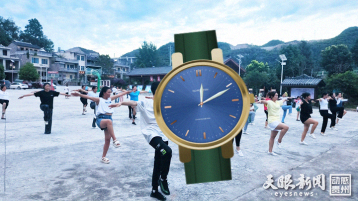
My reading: 12:11
